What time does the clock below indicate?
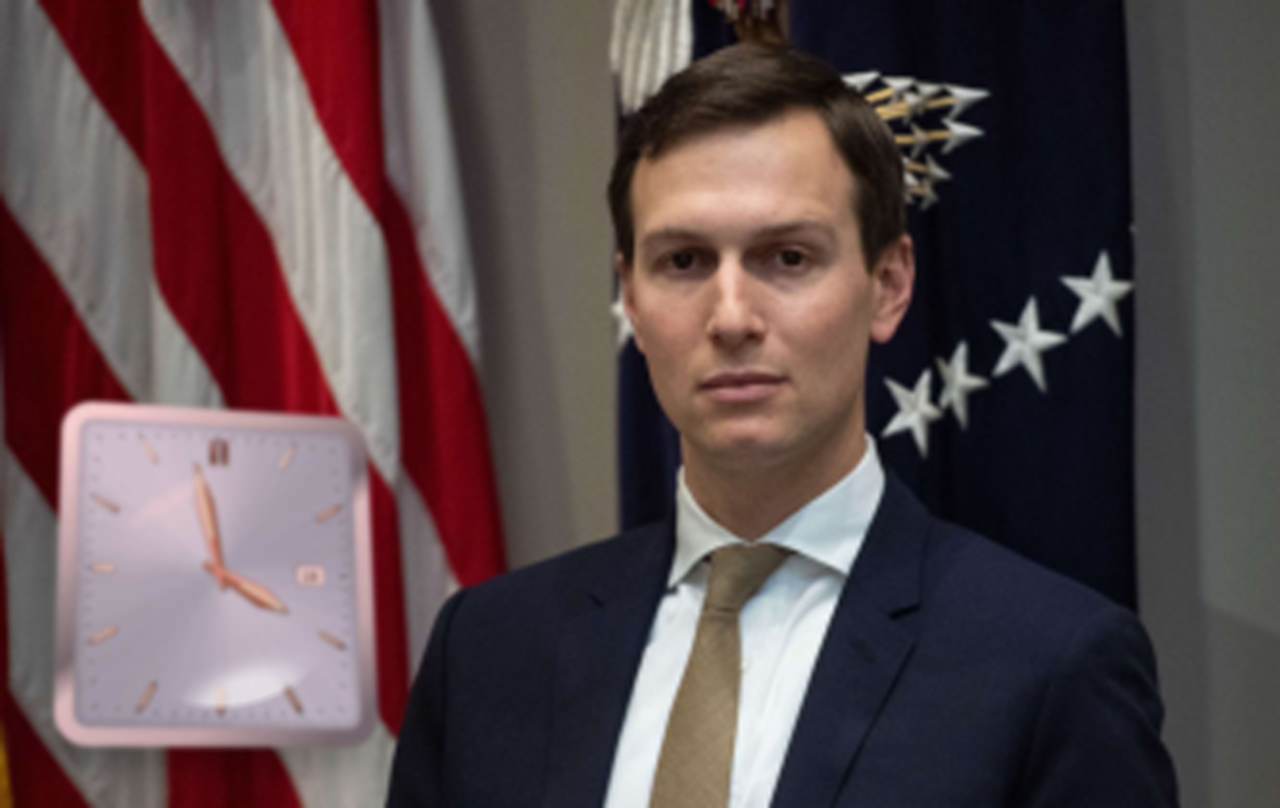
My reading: 3:58
